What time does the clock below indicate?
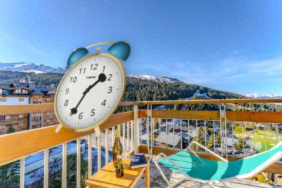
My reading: 1:34
